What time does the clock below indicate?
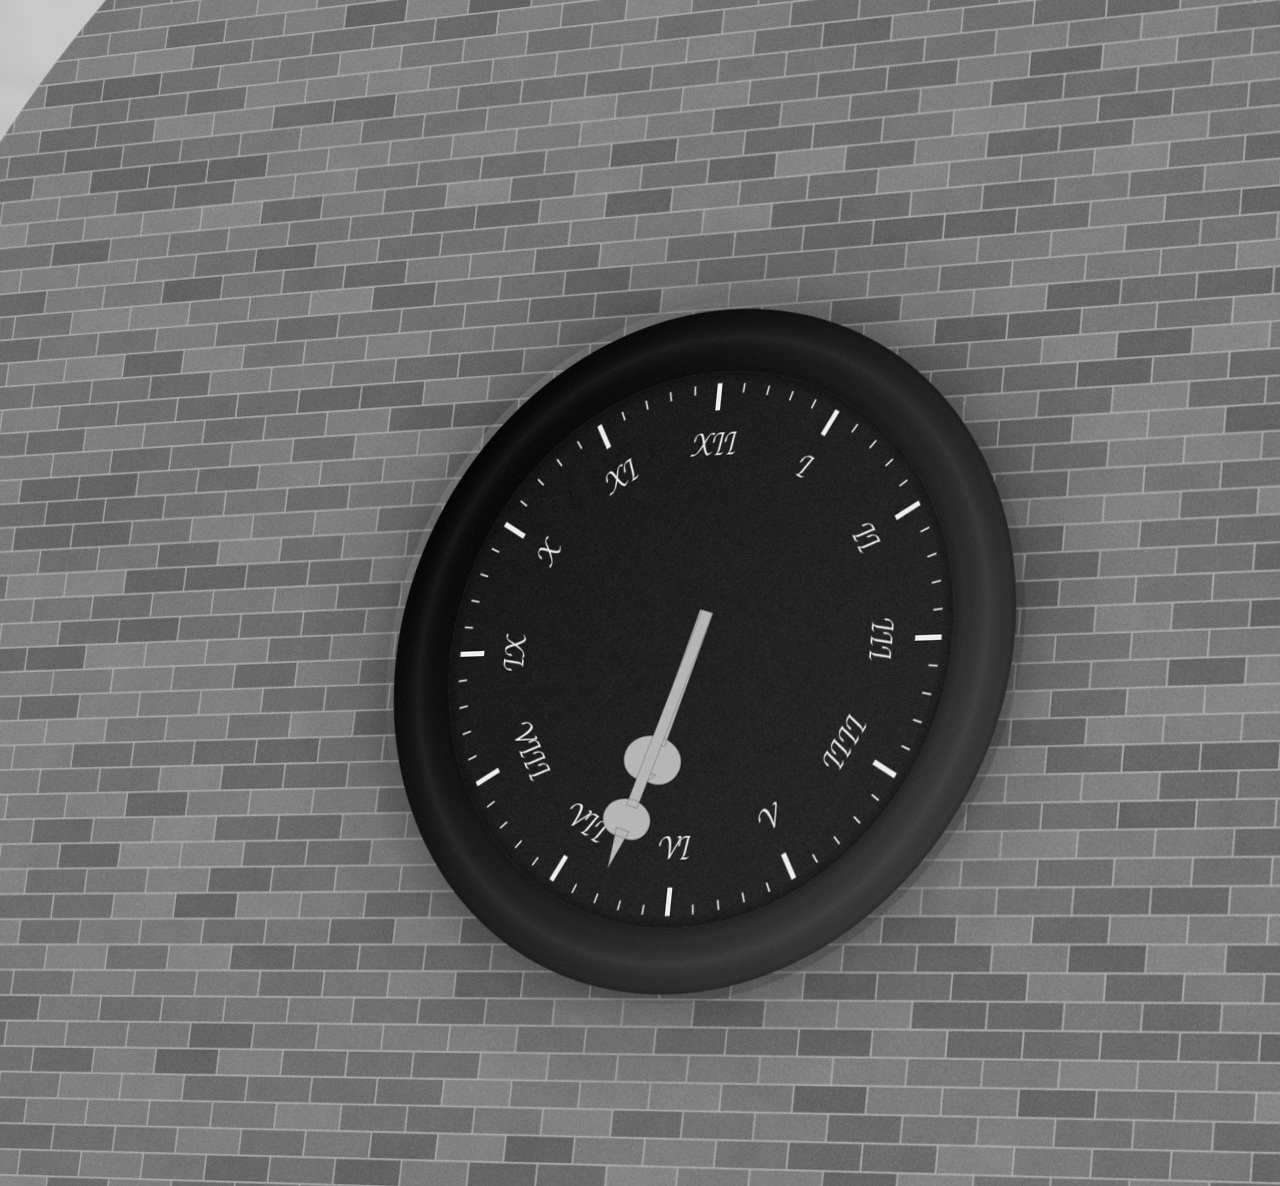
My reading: 6:33
